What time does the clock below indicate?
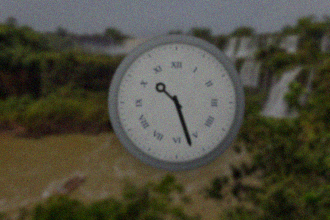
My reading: 10:27
